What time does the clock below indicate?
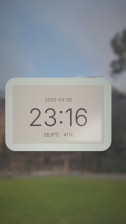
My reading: 23:16
